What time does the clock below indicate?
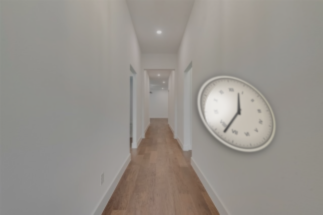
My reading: 12:38
